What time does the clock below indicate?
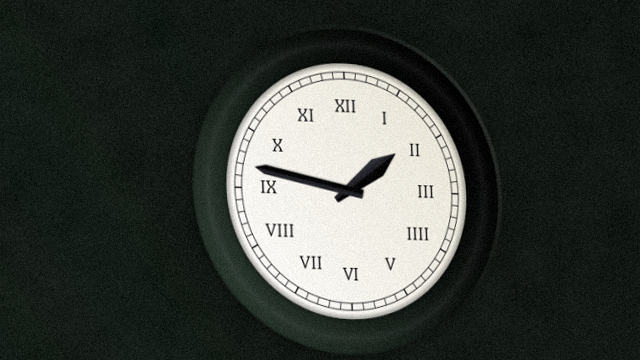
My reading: 1:47
